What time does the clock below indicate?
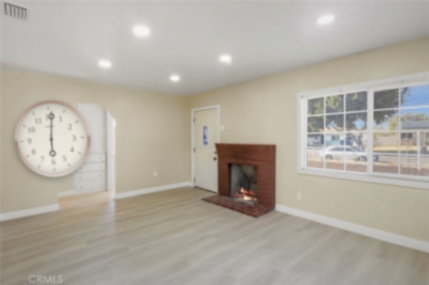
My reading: 6:01
